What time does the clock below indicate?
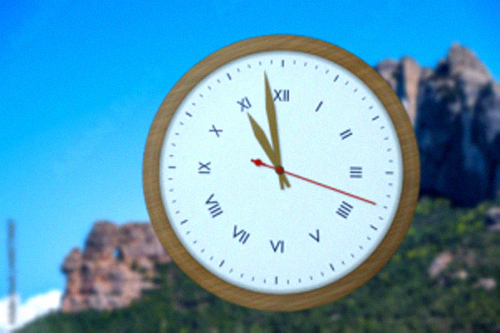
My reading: 10:58:18
